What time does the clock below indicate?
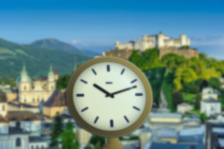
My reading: 10:12
